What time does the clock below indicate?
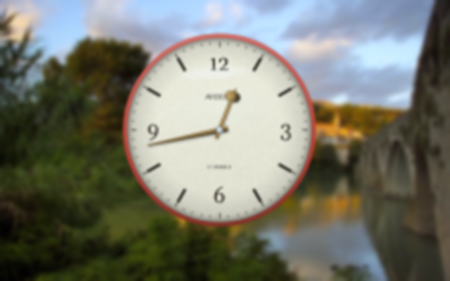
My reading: 12:43
